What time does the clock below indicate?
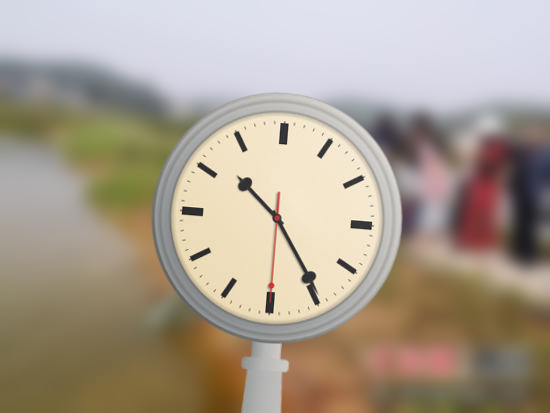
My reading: 10:24:30
